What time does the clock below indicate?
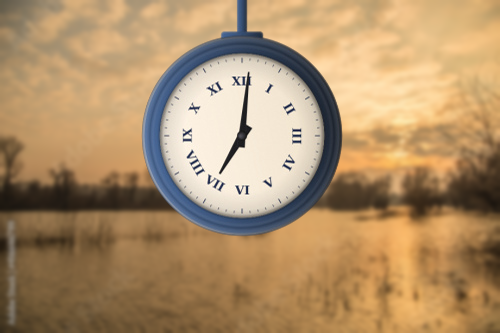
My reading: 7:01
